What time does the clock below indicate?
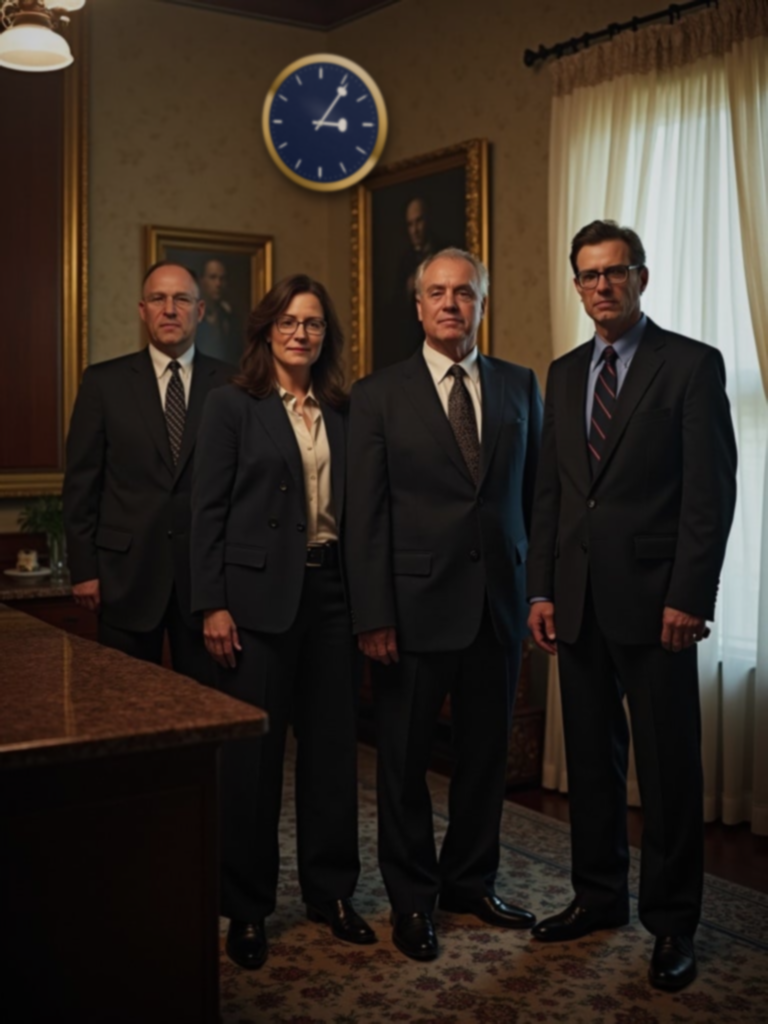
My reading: 3:06
